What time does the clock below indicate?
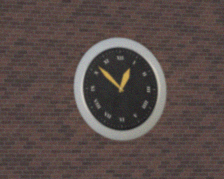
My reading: 12:52
